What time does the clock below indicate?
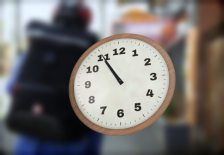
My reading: 10:55
